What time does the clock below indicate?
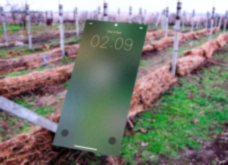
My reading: 2:09
